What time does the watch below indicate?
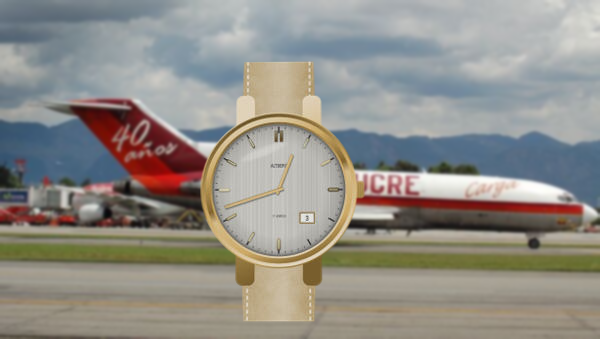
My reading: 12:42
